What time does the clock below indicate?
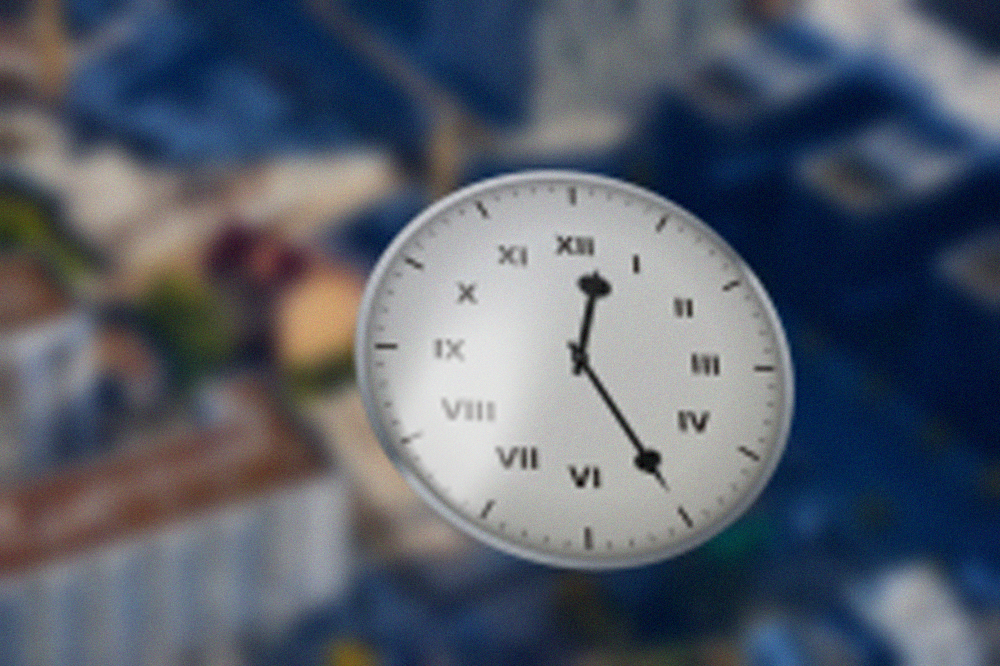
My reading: 12:25
